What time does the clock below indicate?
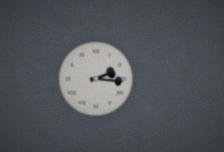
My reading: 2:16
